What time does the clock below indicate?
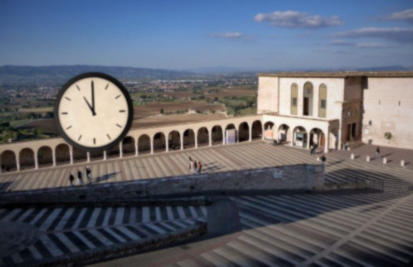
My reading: 11:00
